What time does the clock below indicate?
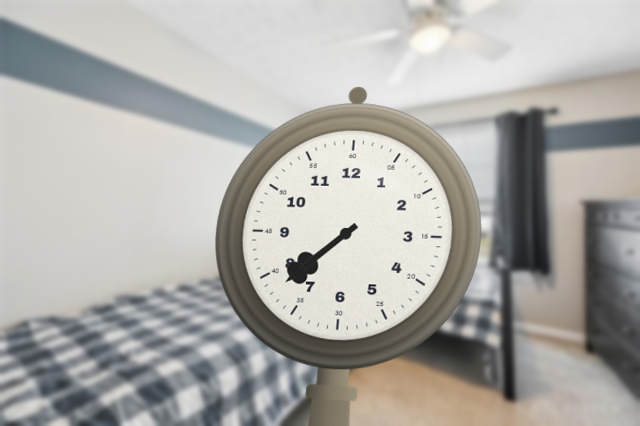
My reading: 7:38
